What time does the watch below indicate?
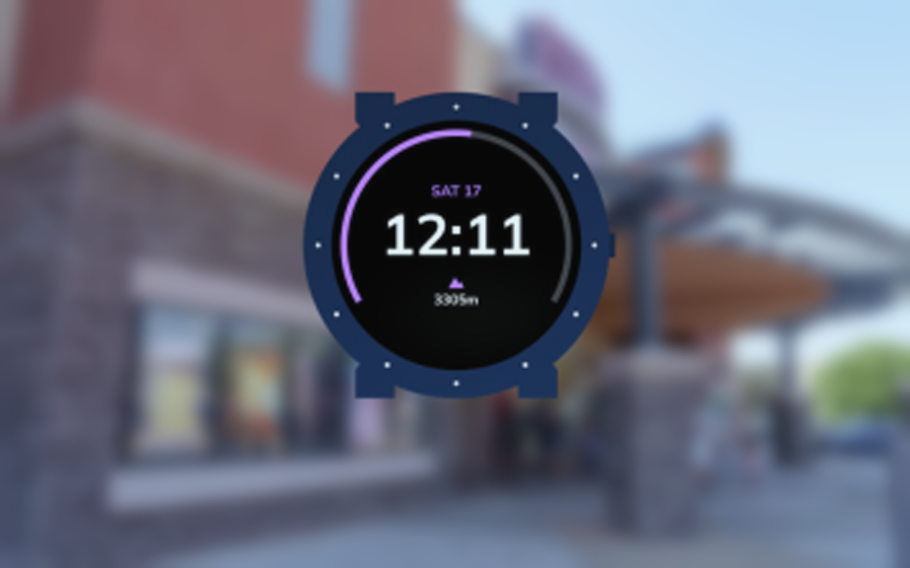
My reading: 12:11
